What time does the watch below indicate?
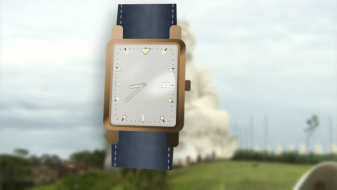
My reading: 8:38
